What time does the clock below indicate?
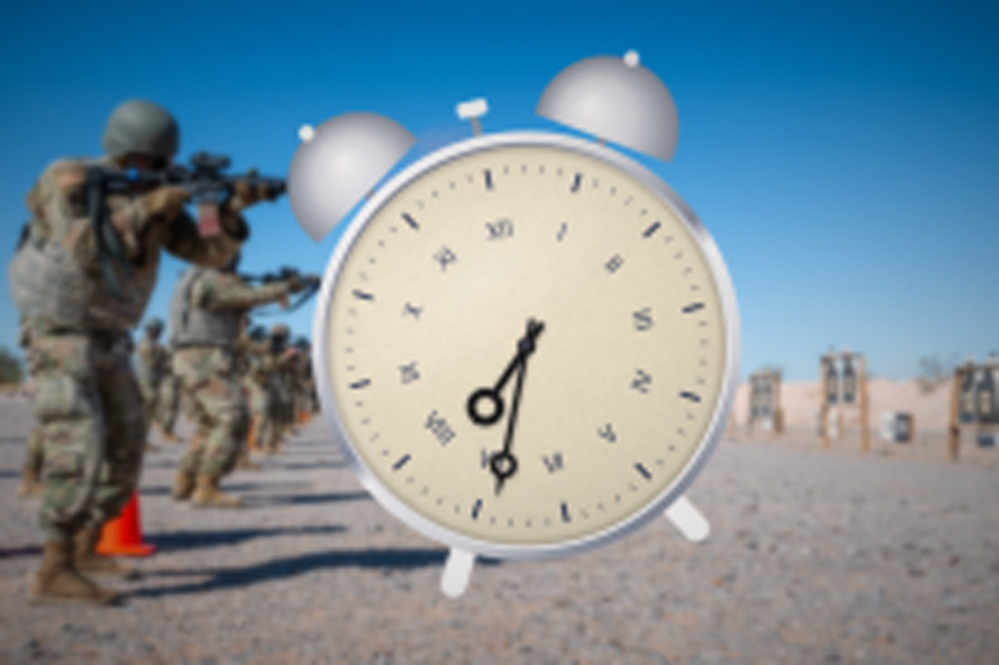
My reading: 7:34
